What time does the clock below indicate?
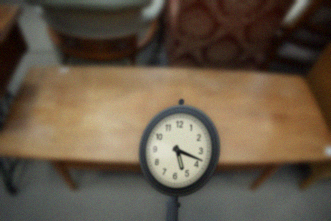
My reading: 5:18
